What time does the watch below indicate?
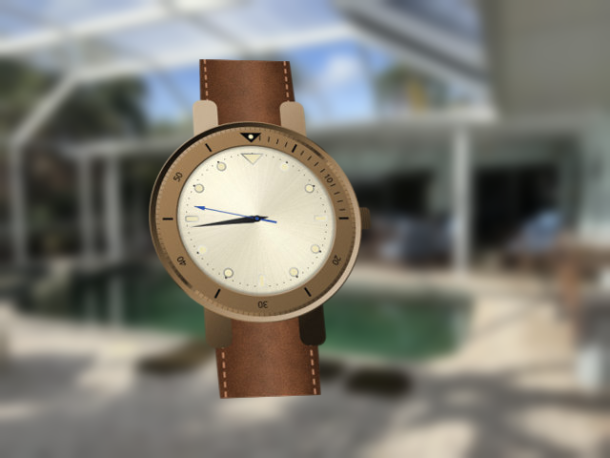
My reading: 8:43:47
